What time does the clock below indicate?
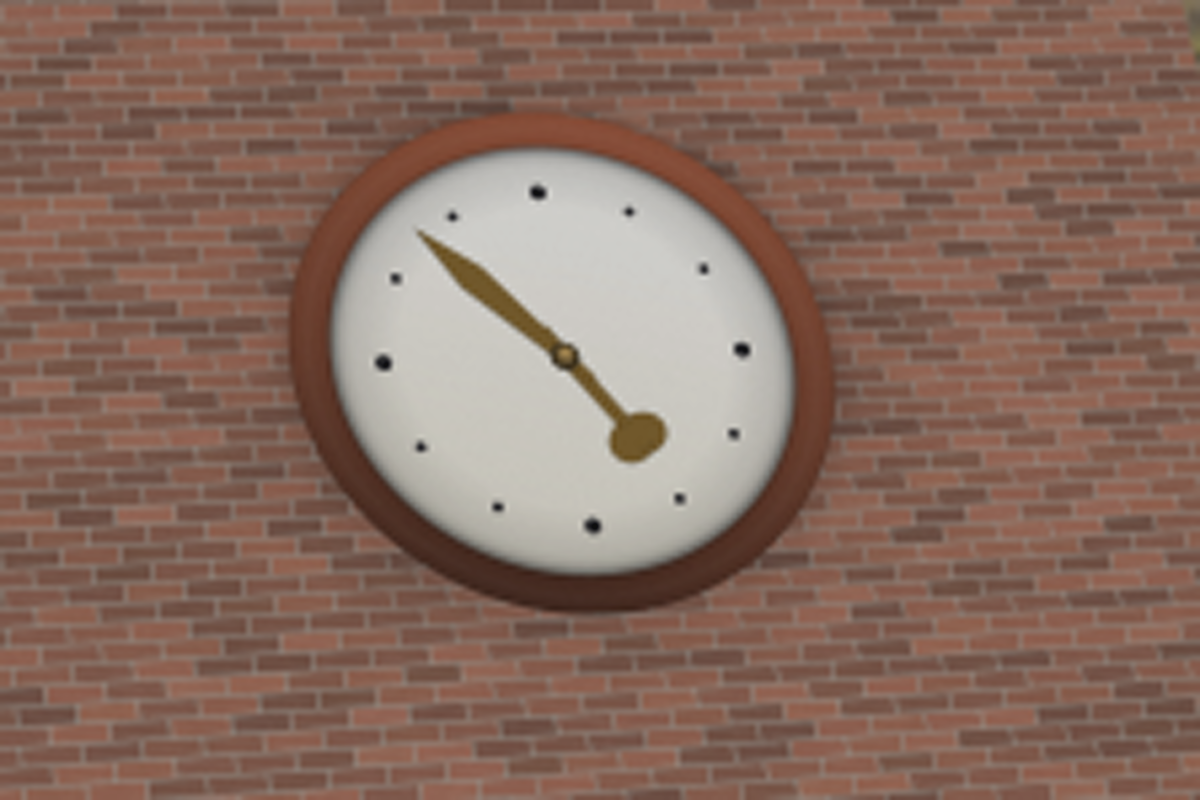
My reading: 4:53
